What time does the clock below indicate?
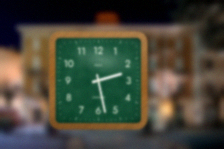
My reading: 2:28
